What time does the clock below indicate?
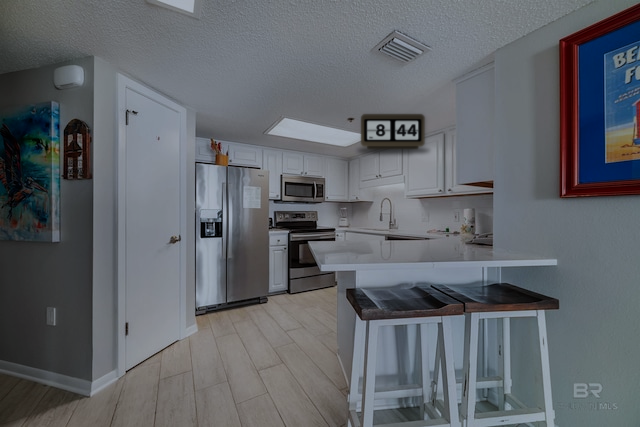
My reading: 8:44
